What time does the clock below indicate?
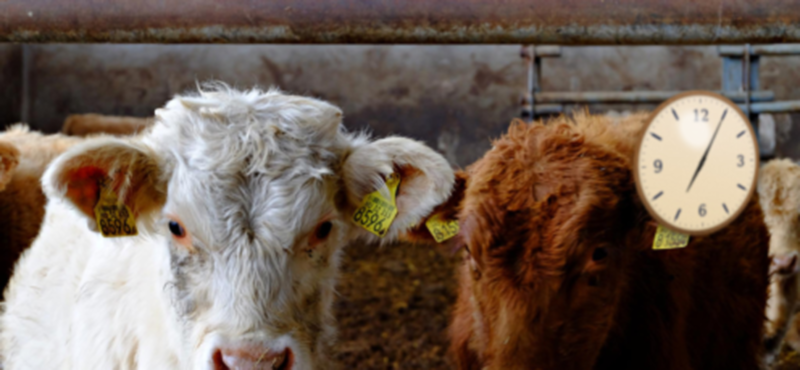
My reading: 7:05
